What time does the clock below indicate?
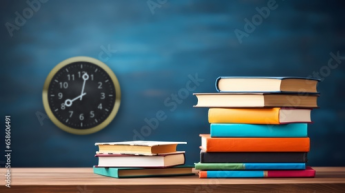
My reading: 8:02
